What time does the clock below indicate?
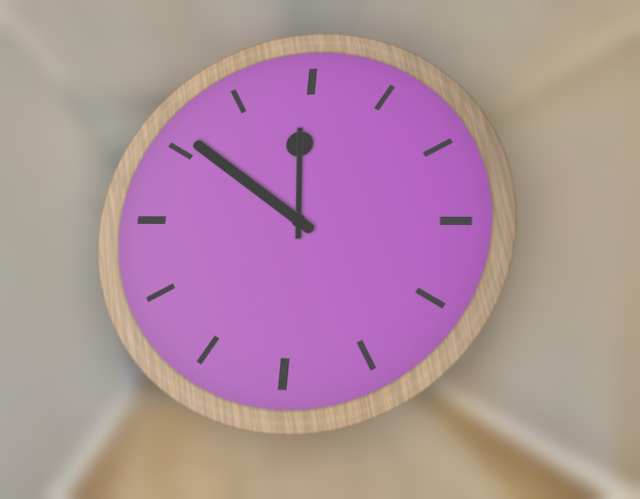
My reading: 11:51
